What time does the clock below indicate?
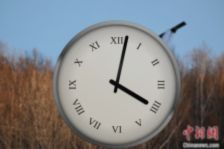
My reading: 4:02
